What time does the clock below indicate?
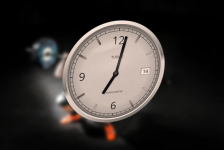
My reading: 7:02
